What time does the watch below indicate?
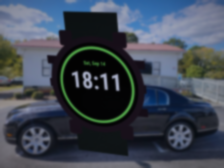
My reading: 18:11
